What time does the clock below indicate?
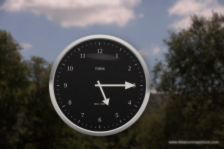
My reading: 5:15
